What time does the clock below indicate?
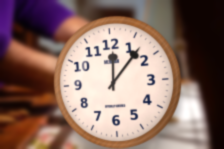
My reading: 12:07
